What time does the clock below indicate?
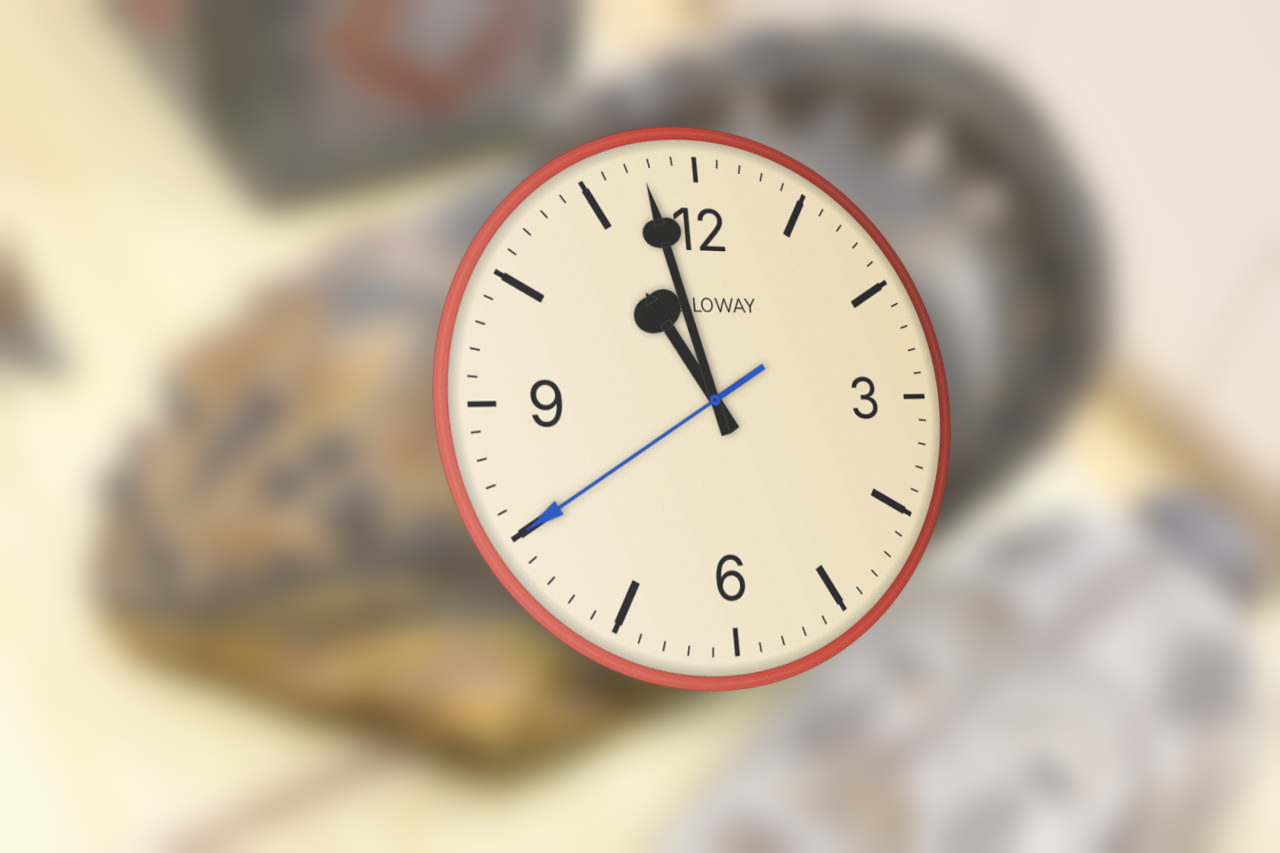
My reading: 10:57:40
